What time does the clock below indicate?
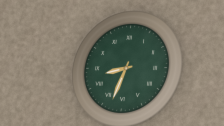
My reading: 8:33
